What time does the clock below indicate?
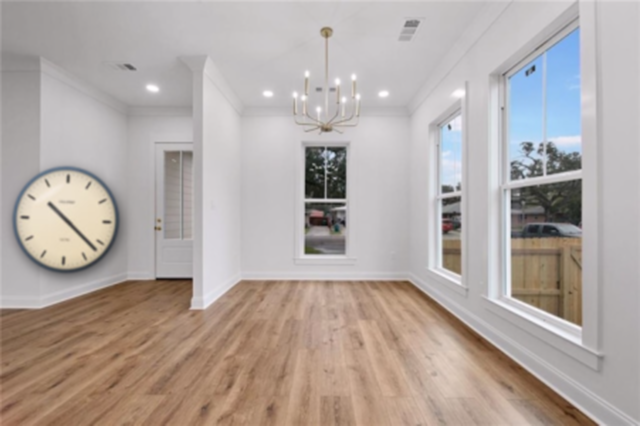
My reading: 10:22
